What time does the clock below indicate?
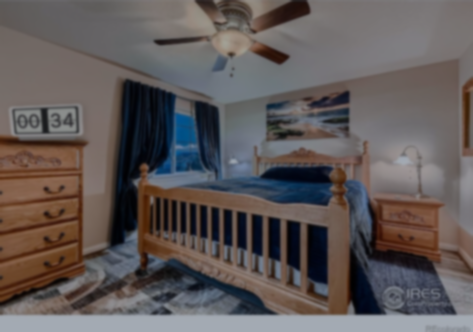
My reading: 0:34
